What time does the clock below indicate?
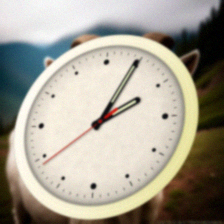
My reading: 2:04:39
